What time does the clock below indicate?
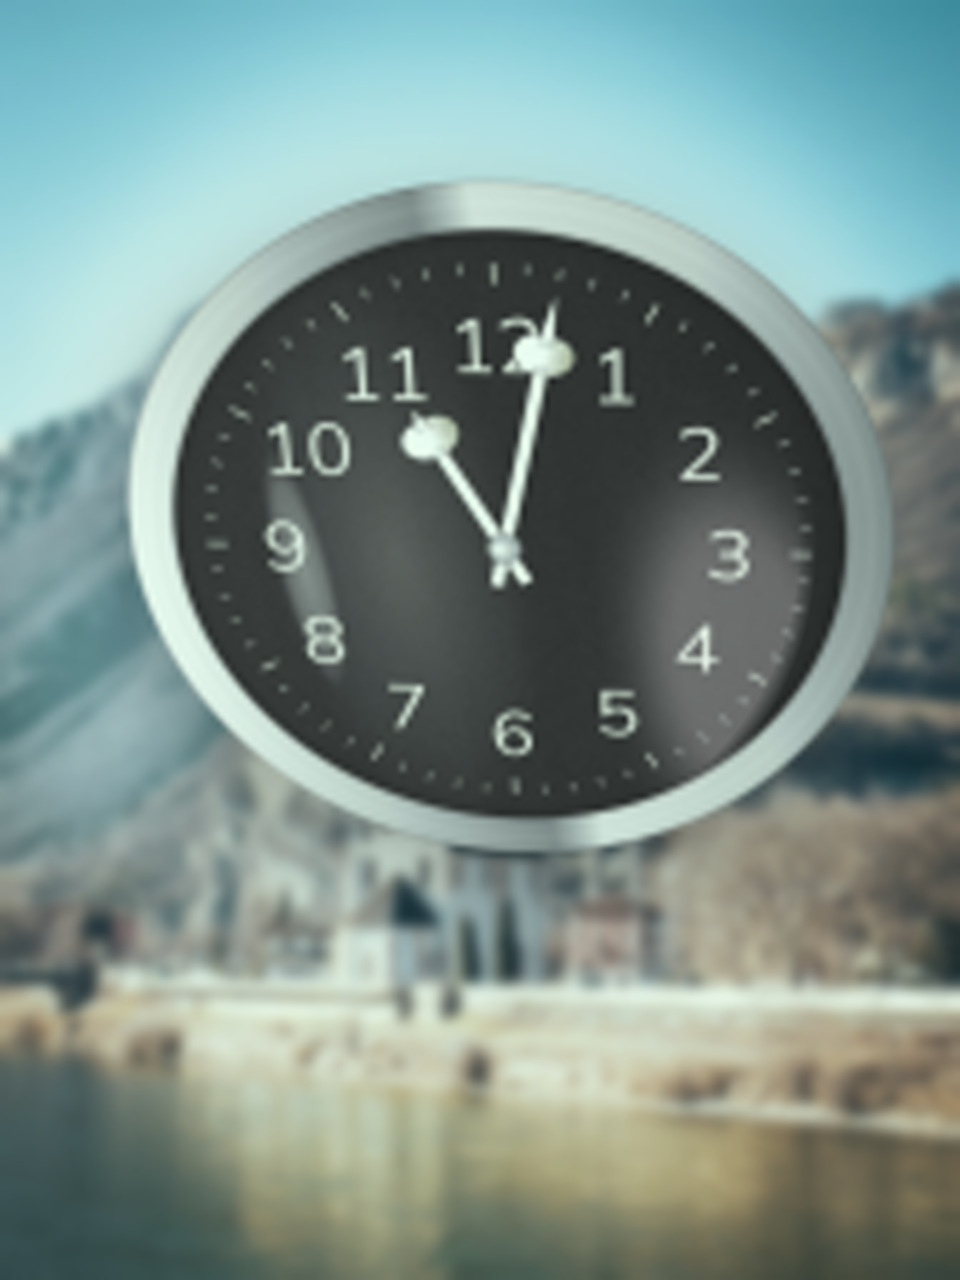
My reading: 11:02
